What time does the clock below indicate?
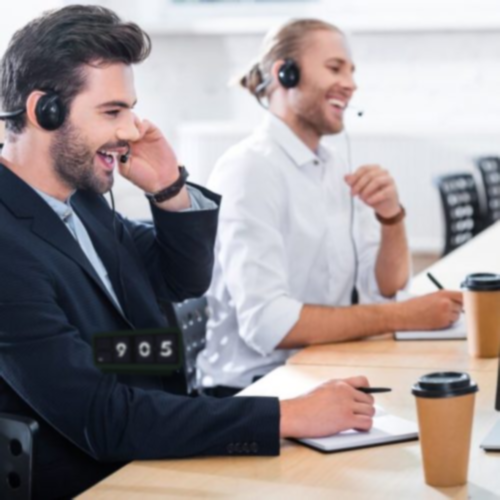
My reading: 9:05
